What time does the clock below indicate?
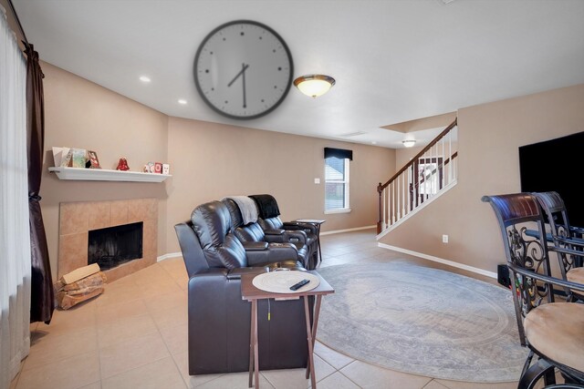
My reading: 7:30
